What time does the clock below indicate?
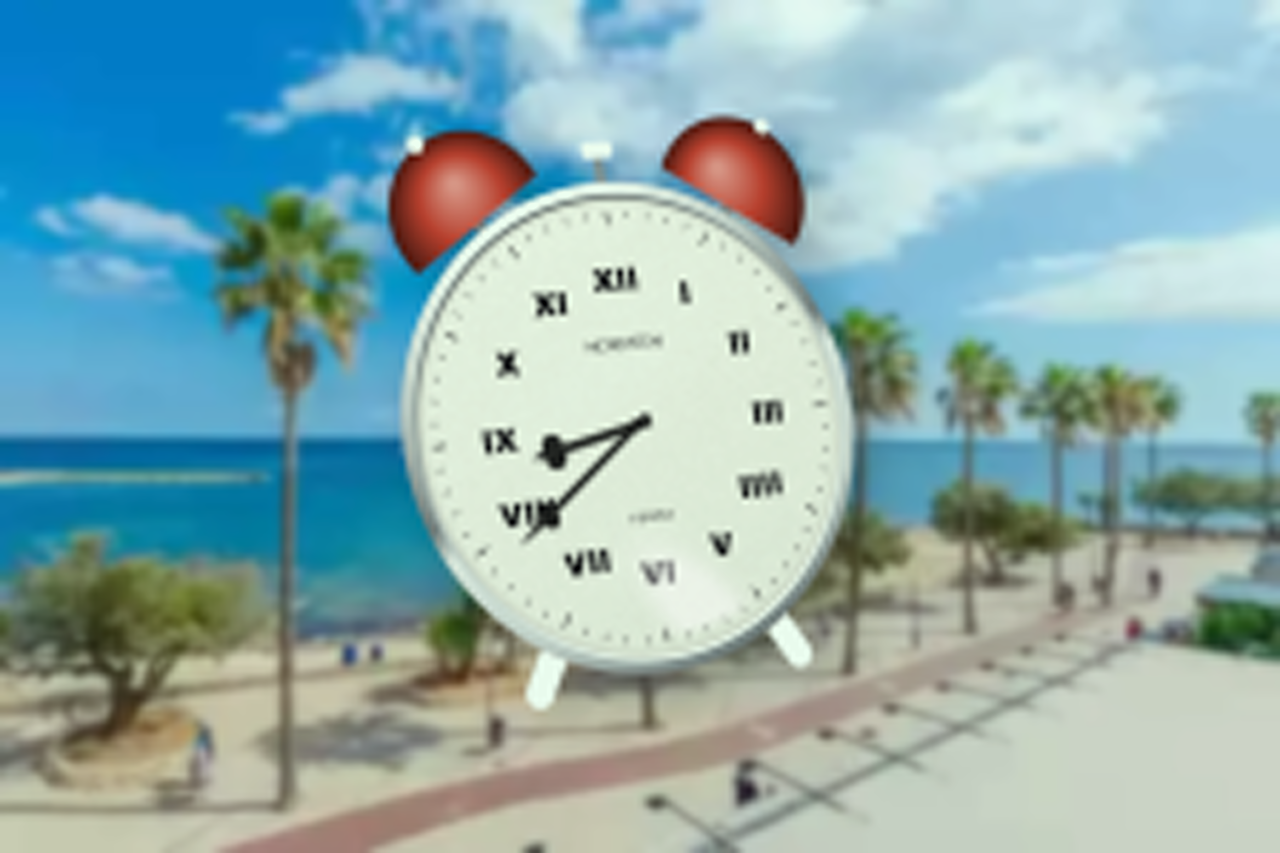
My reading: 8:39
